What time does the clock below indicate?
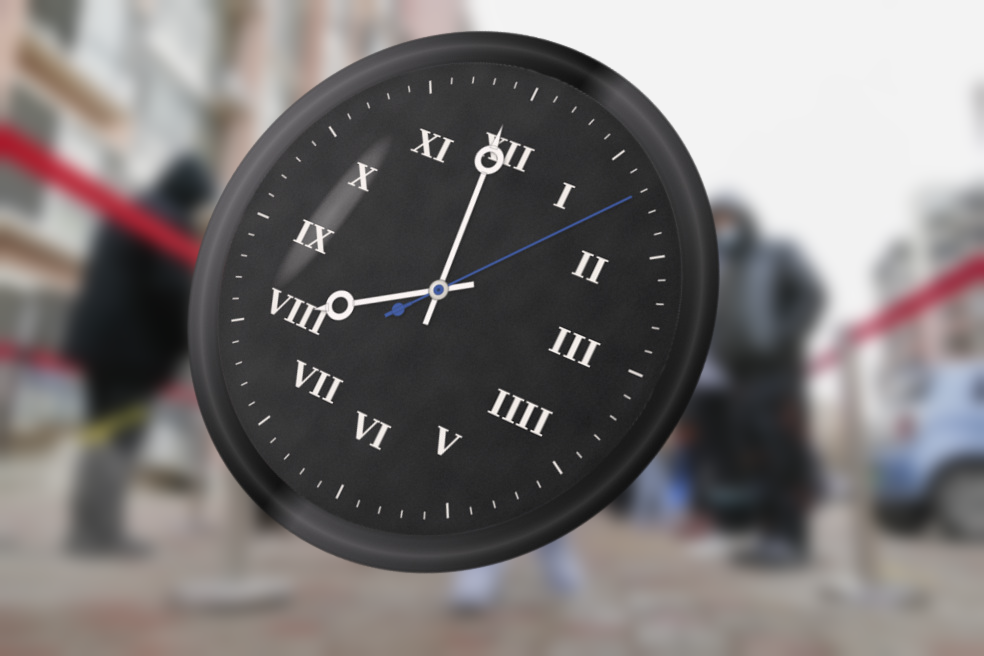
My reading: 7:59:07
